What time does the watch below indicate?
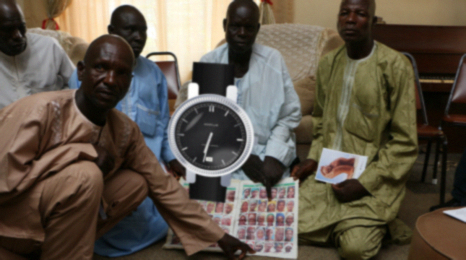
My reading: 6:32
